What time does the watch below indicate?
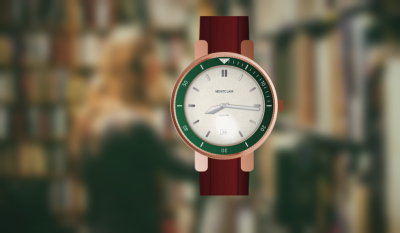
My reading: 8:16
